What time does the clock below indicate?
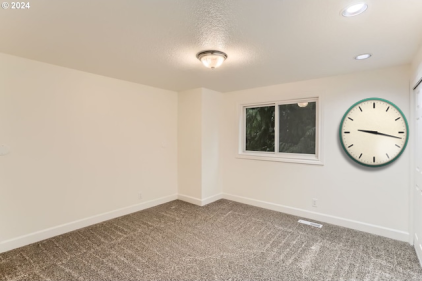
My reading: 9:17
